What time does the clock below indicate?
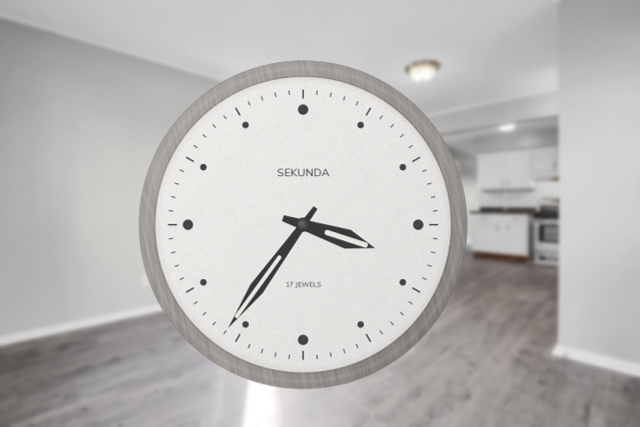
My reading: 3:36
